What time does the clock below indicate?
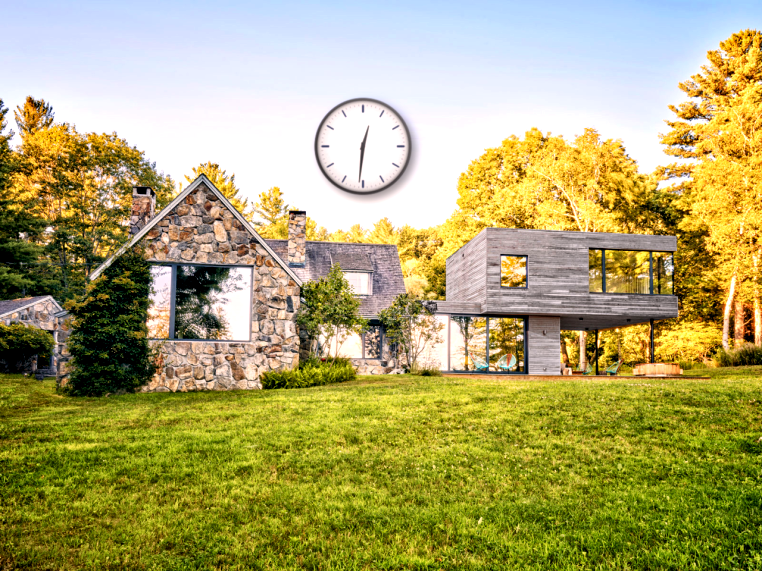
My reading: 12:31
